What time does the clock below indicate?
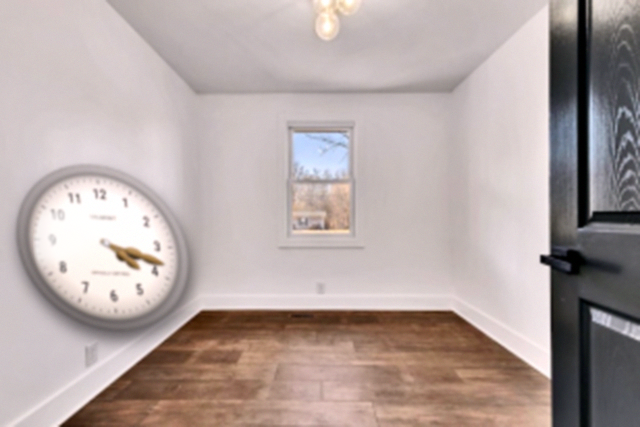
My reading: 4:18
